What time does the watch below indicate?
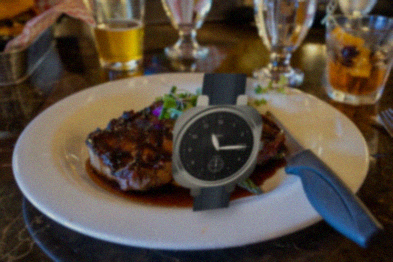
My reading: 11:15
